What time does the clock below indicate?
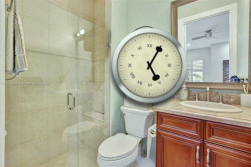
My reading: 5:05
